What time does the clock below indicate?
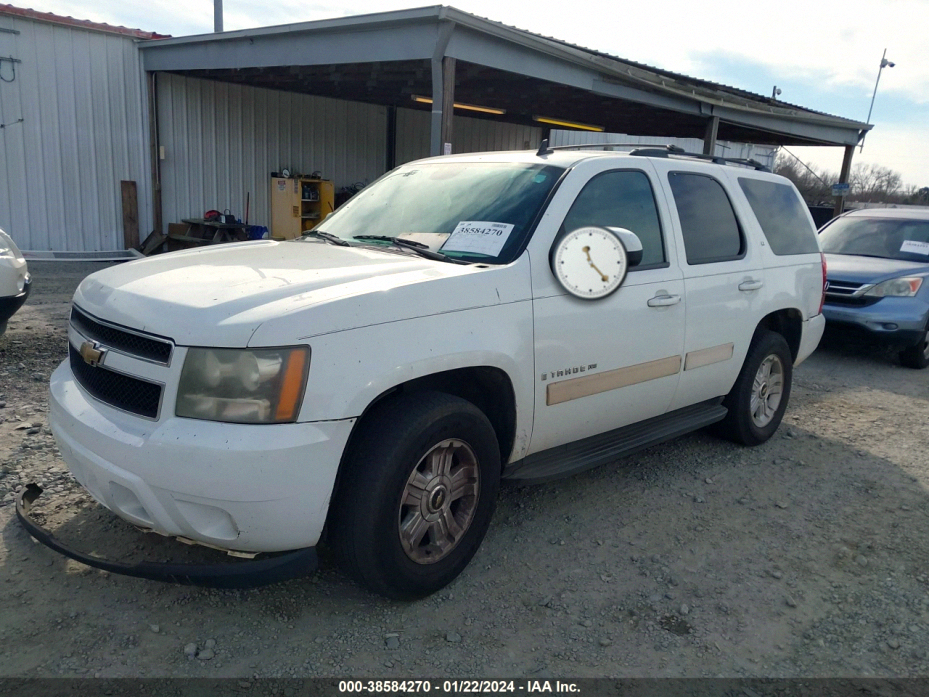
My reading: 11:23
